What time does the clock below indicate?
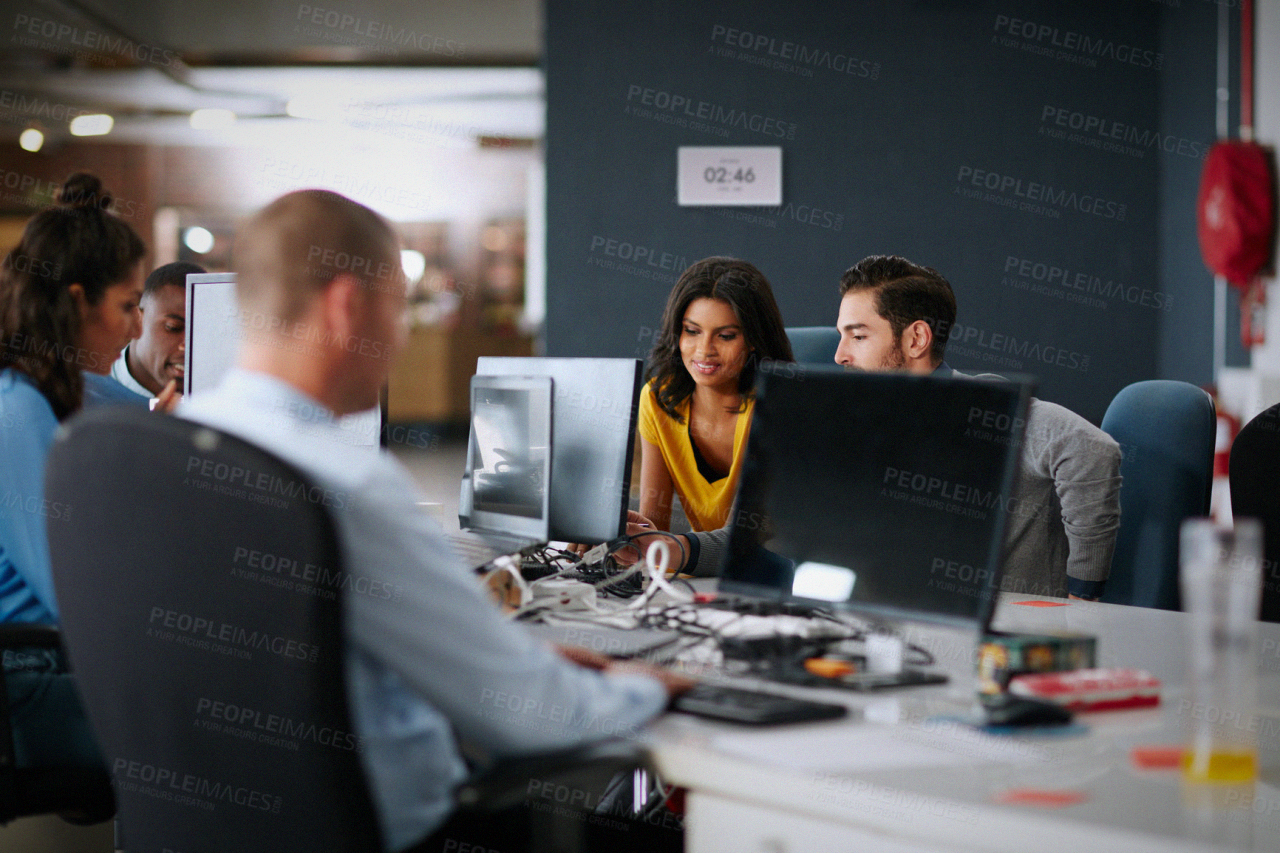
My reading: 2:46
